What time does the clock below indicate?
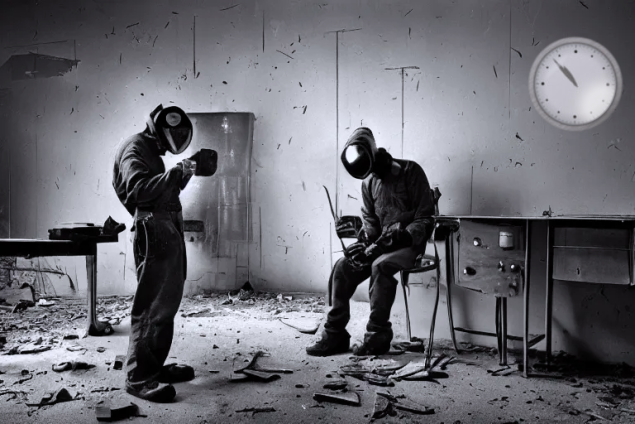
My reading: 10:53
